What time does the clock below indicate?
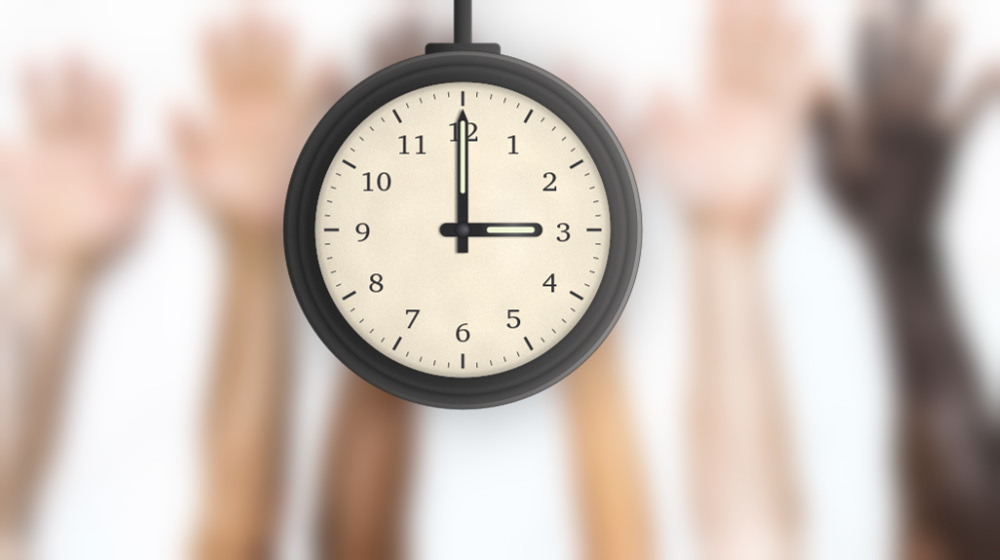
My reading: 3:00
